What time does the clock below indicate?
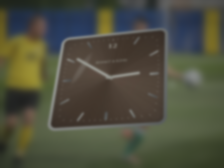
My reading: 2:51
